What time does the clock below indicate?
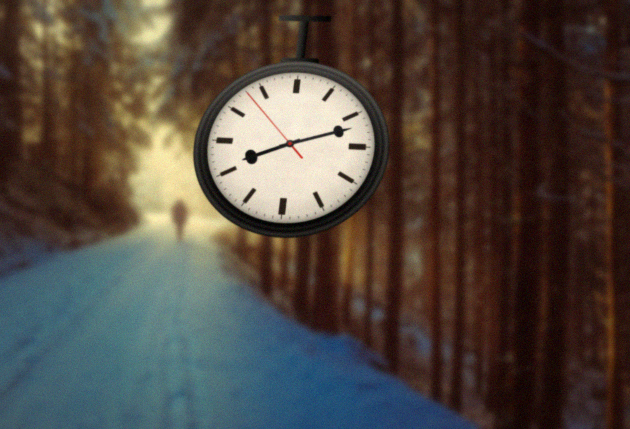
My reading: 8:11:53
